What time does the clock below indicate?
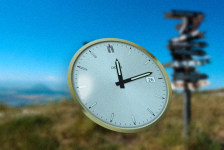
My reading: 12:13
